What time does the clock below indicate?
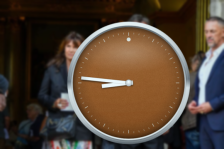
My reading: 8:46
